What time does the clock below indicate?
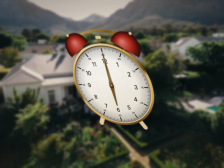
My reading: 6:00
